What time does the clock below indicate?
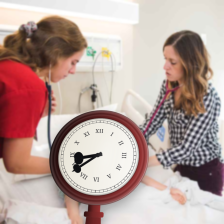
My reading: 8:39
